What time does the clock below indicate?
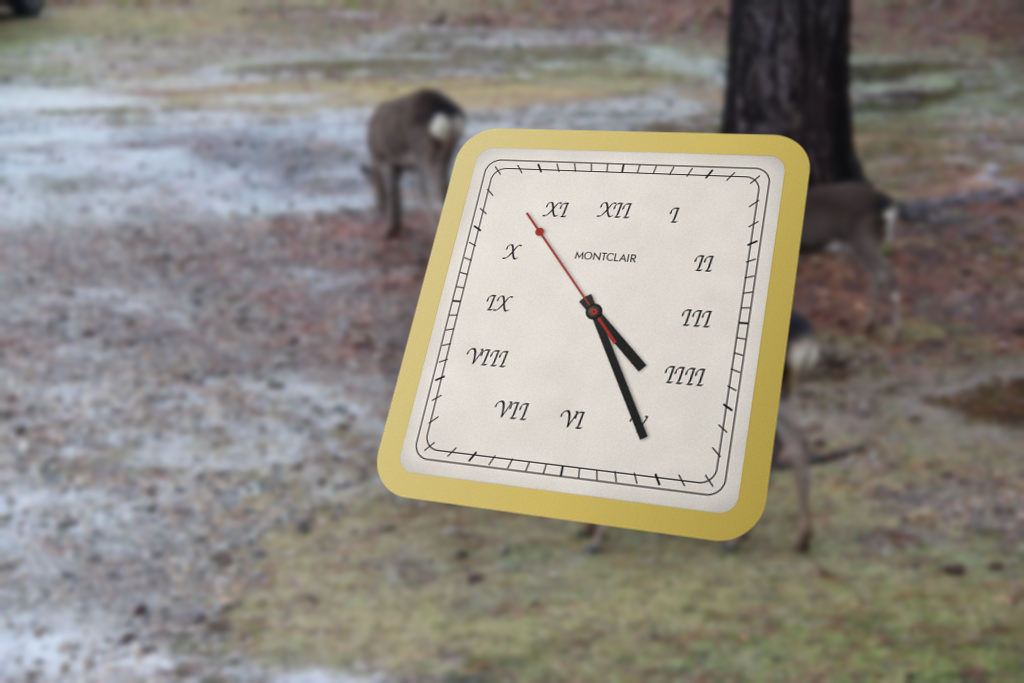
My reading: 4:24:53
